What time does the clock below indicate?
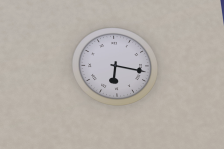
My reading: 6:17
